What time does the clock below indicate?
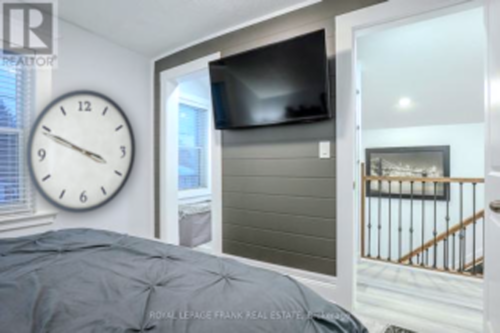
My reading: 3:49
